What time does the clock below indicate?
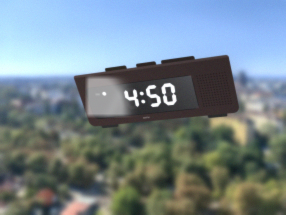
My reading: 4:50
